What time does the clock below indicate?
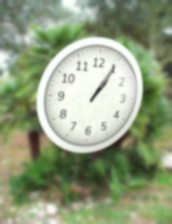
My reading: 1:05
